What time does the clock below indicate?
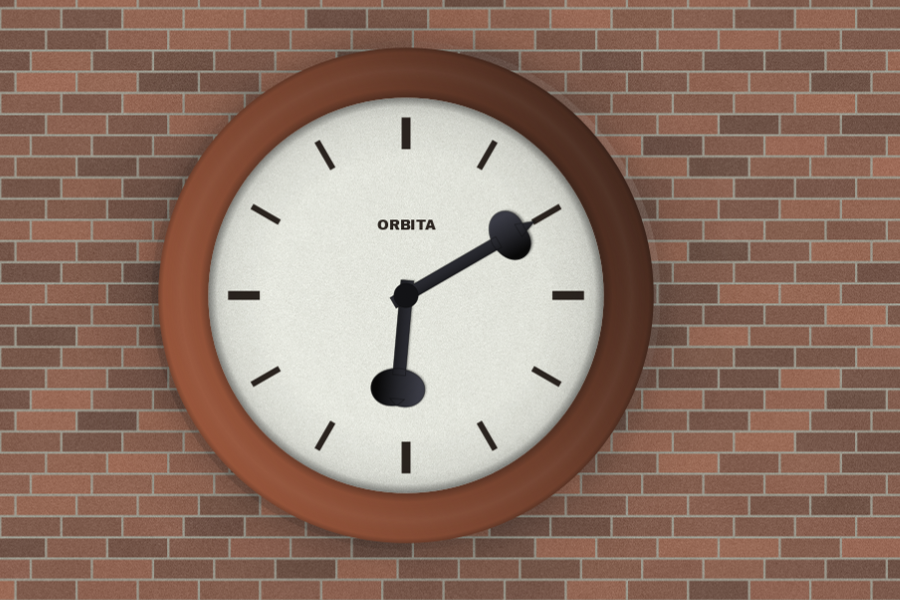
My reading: 6:10
